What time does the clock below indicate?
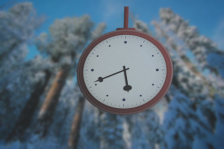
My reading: 5:41
